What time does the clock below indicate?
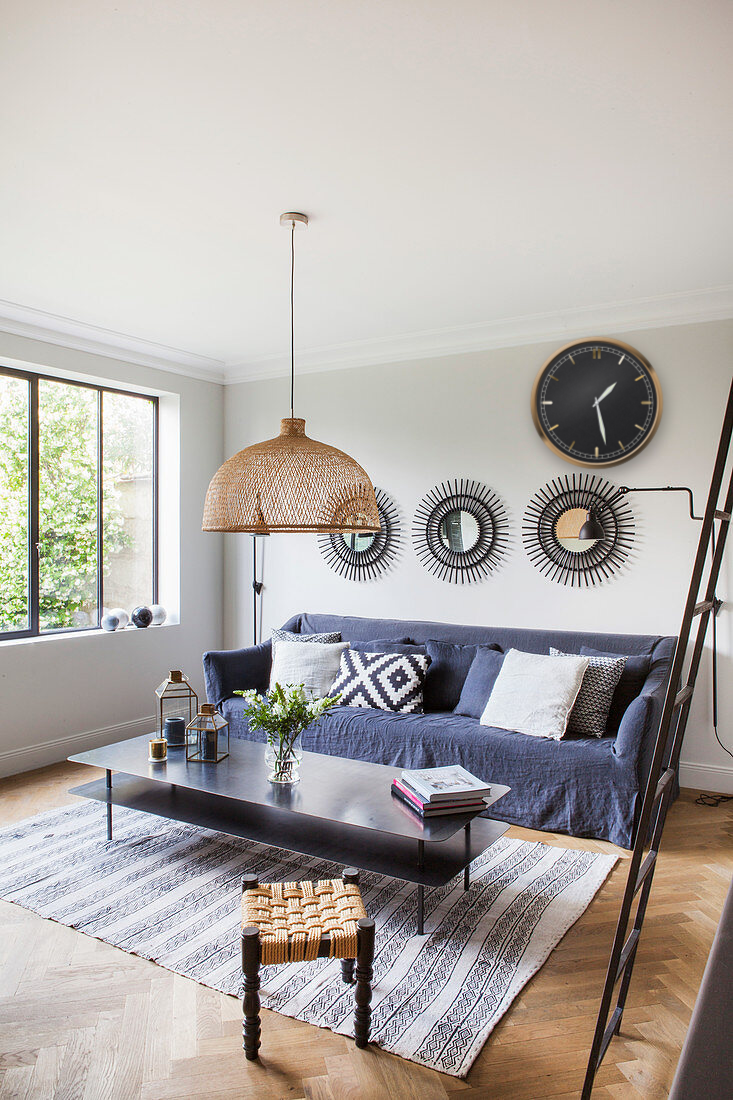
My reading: 1:28
